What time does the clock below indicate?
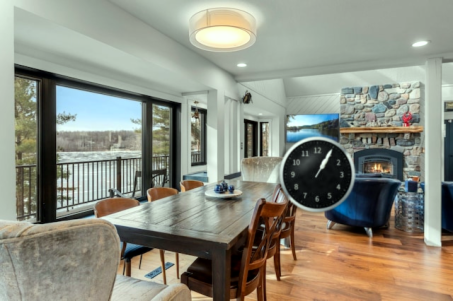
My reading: 1:05
